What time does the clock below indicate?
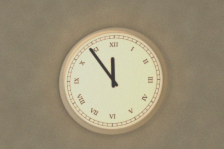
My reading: 11:54
